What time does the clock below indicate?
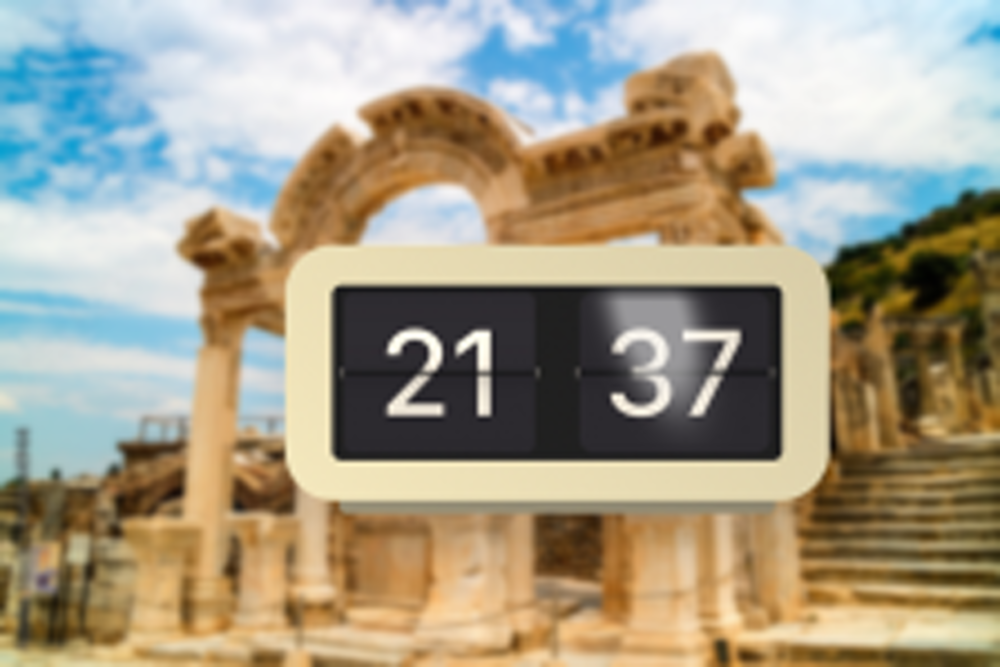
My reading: 21:37
